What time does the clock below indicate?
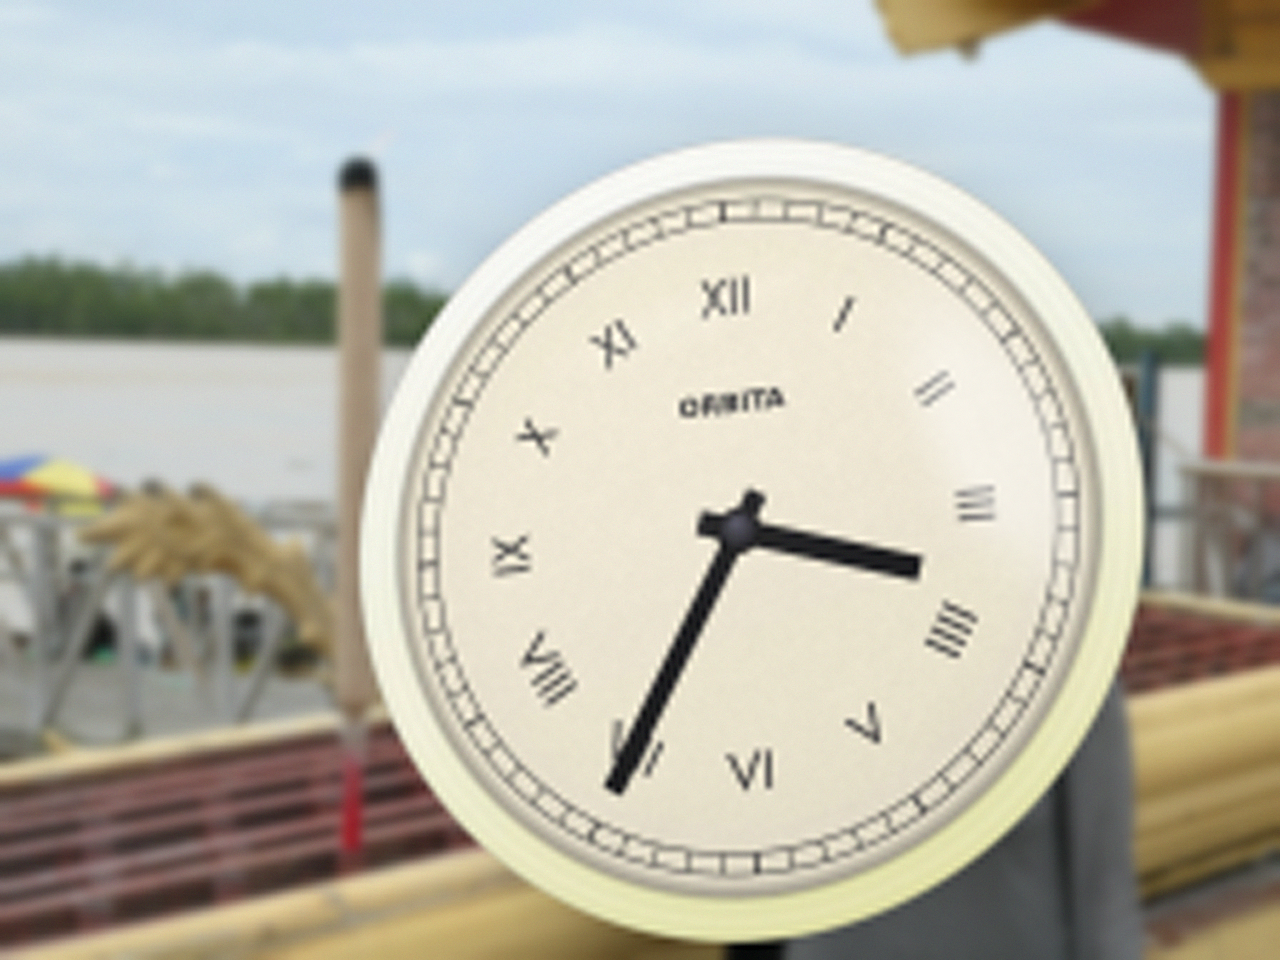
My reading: 3:35
